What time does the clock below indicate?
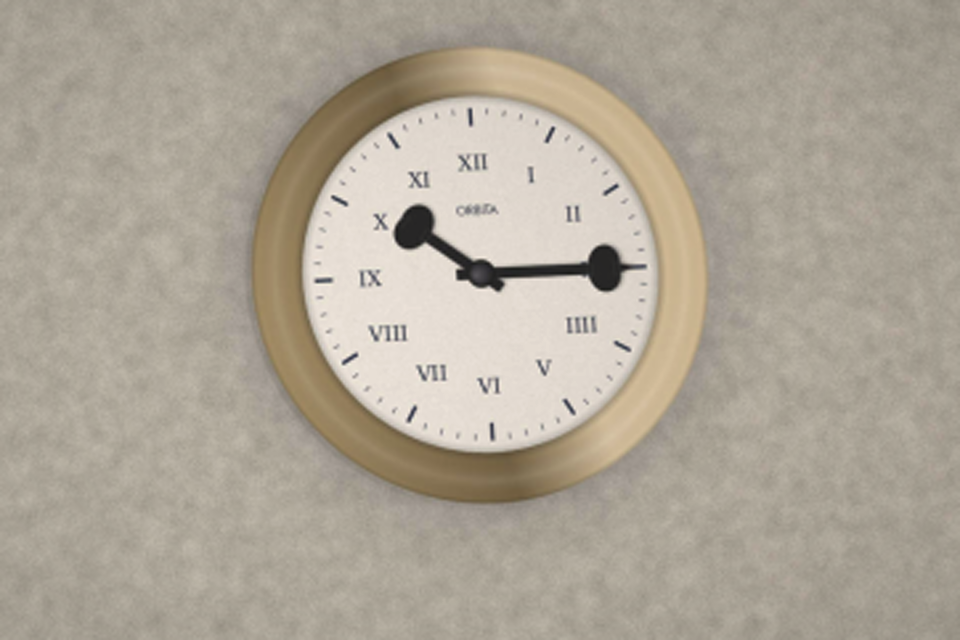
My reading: 10:15
